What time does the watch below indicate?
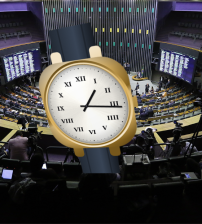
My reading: 1:16
